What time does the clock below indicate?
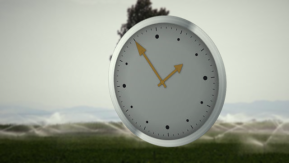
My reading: 1:55
